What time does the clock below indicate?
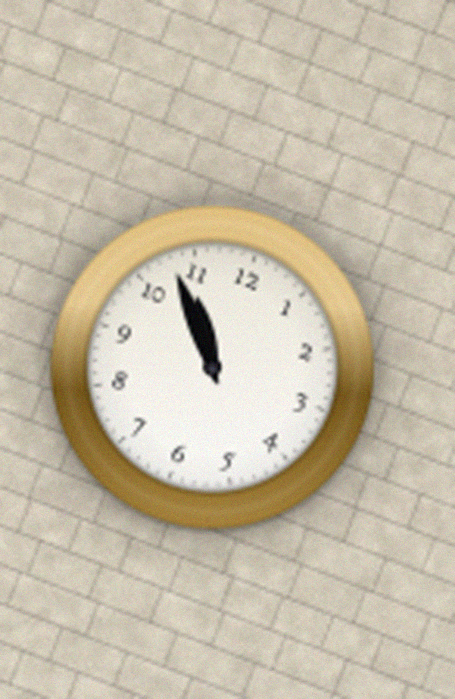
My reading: 10:53
